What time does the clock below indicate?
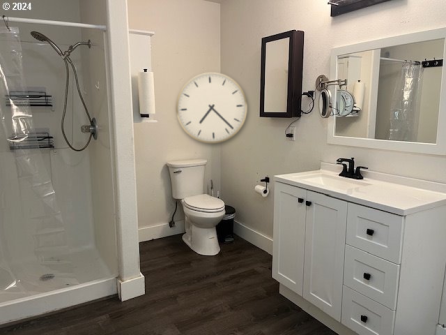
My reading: 7:23
